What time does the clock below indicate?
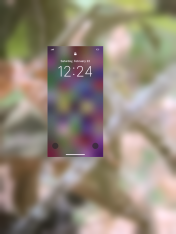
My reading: 12:24
